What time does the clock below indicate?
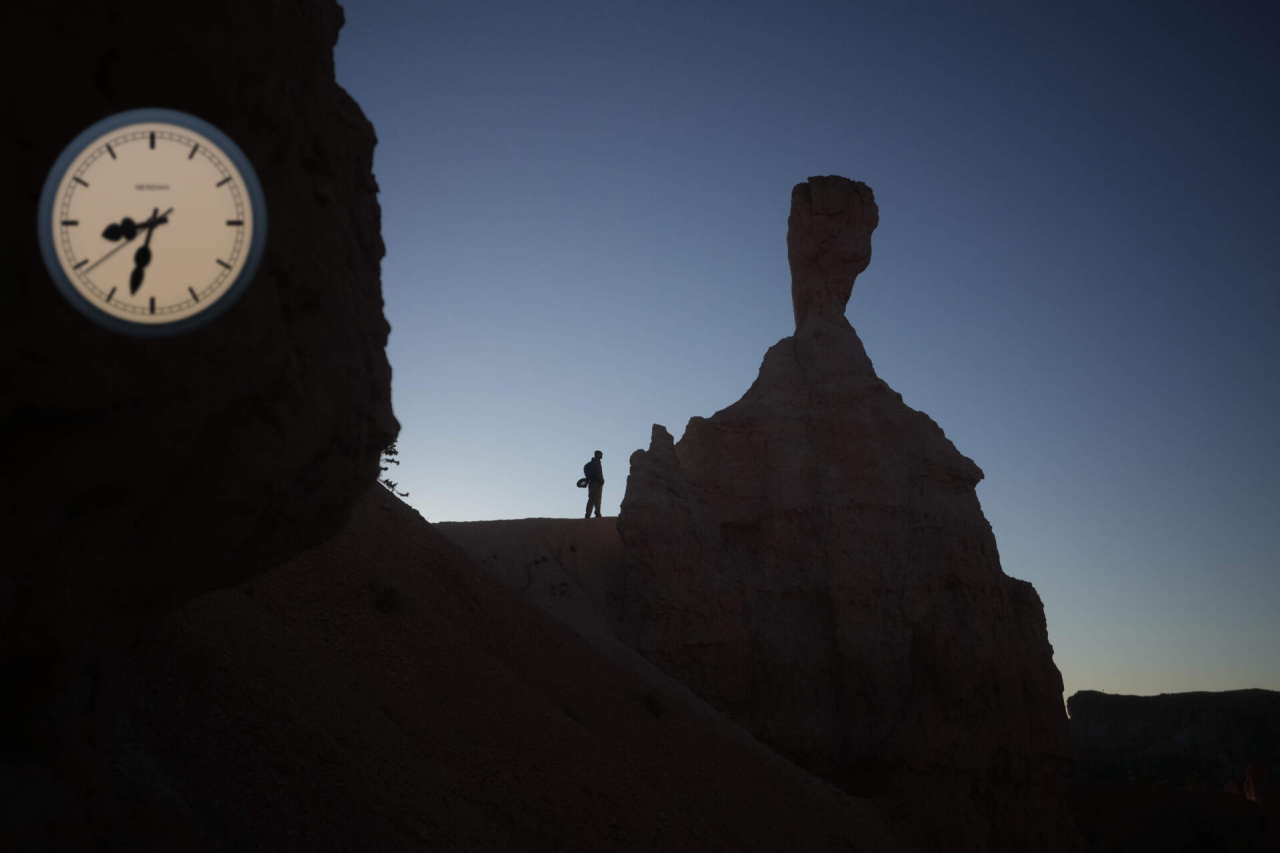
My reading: 8:32:39
